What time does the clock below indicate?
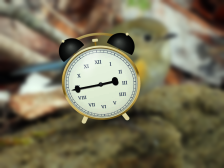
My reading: 2:44
